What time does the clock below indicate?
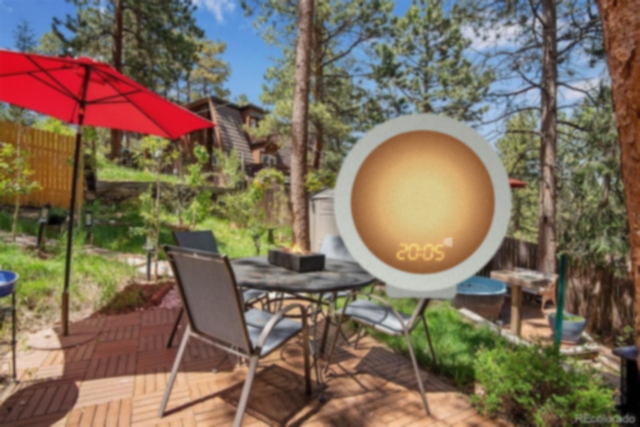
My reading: 20:05
